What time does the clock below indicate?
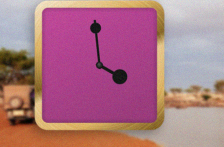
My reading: 3:59
